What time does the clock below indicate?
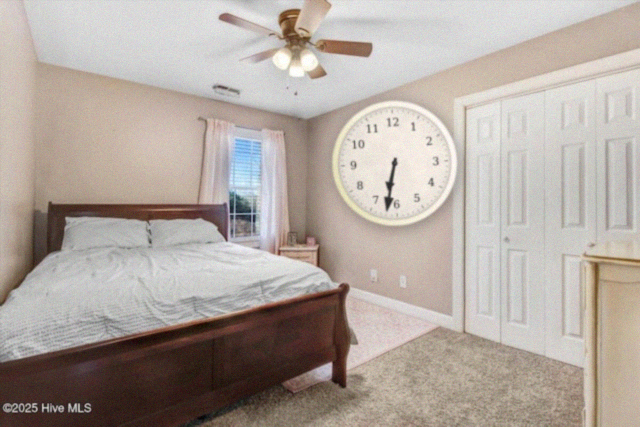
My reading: 6:32
